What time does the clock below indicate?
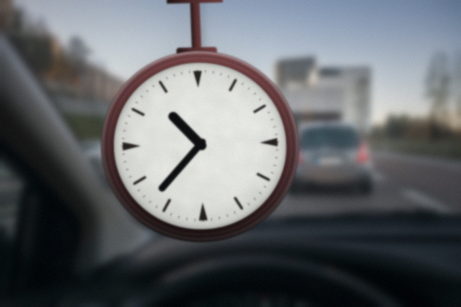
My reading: 10:37
